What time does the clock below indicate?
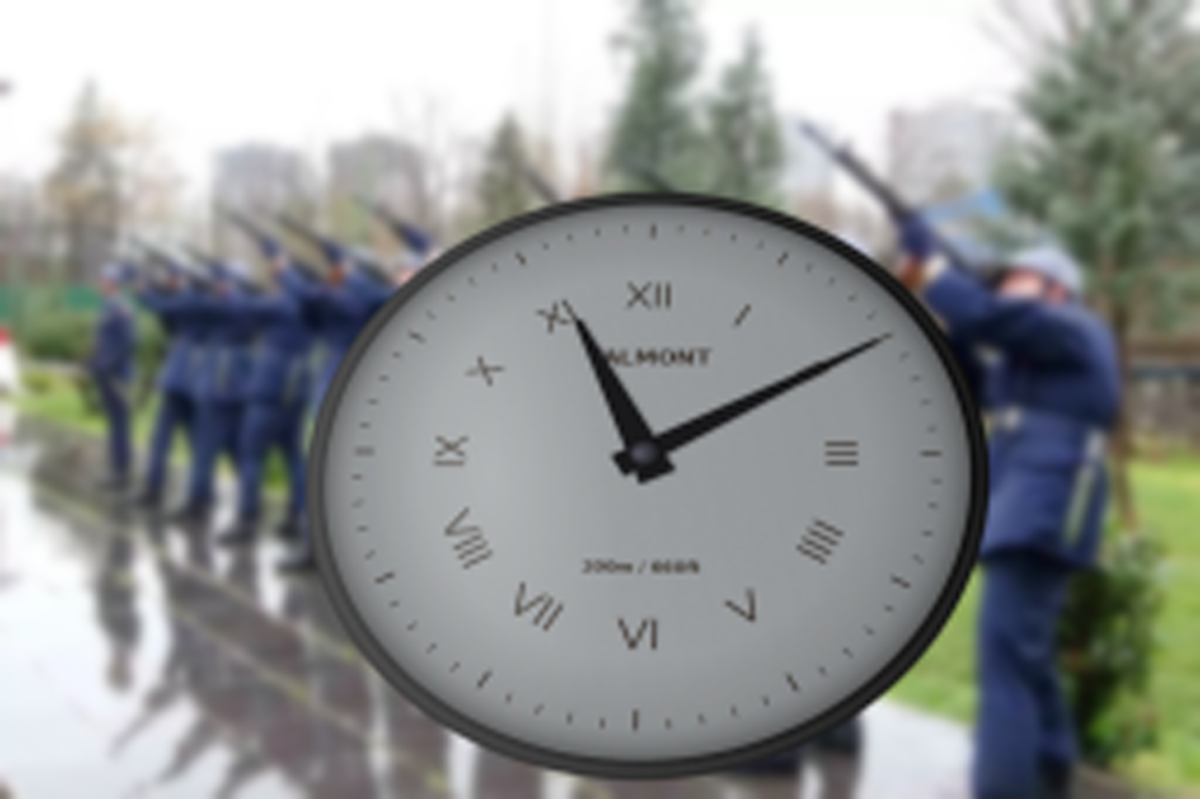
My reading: 11:10
